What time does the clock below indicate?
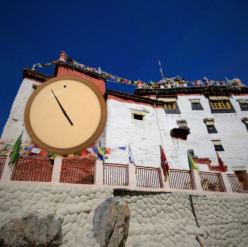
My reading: 4:55
